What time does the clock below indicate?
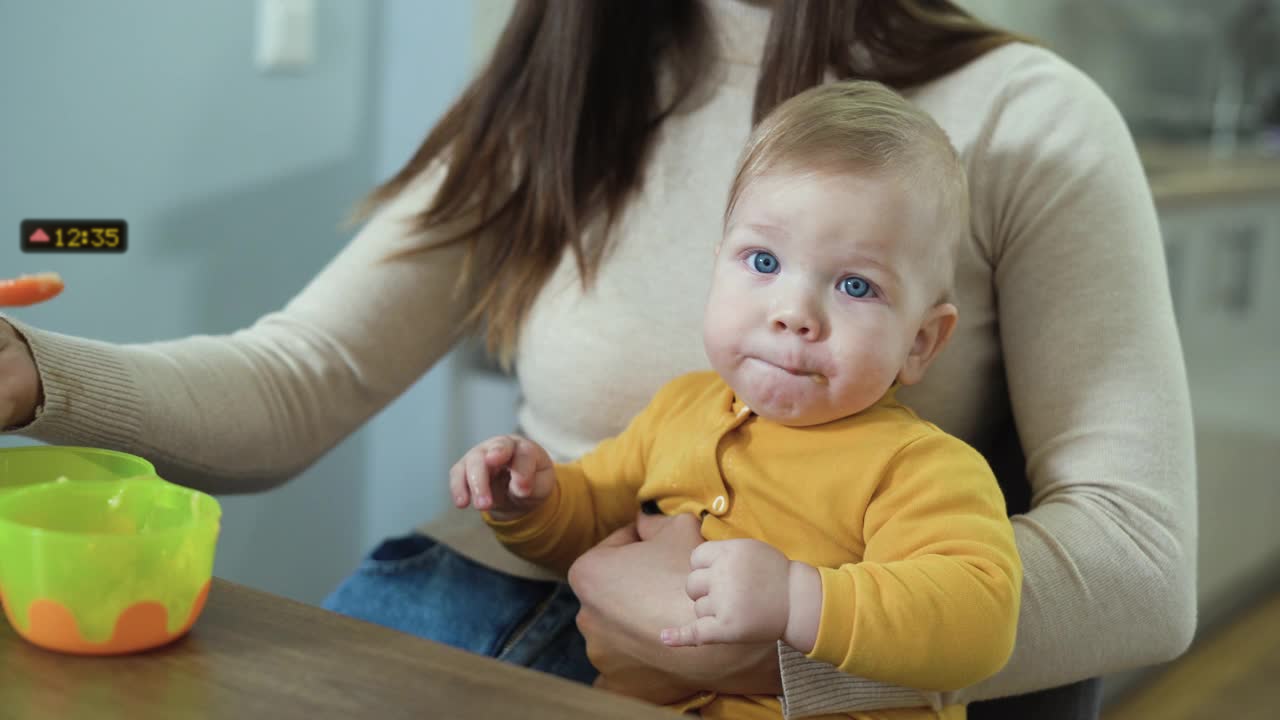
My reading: 12:35
